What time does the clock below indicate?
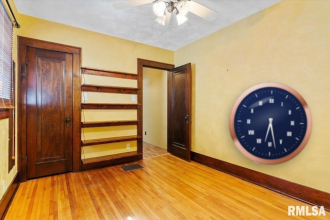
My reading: 6:28
